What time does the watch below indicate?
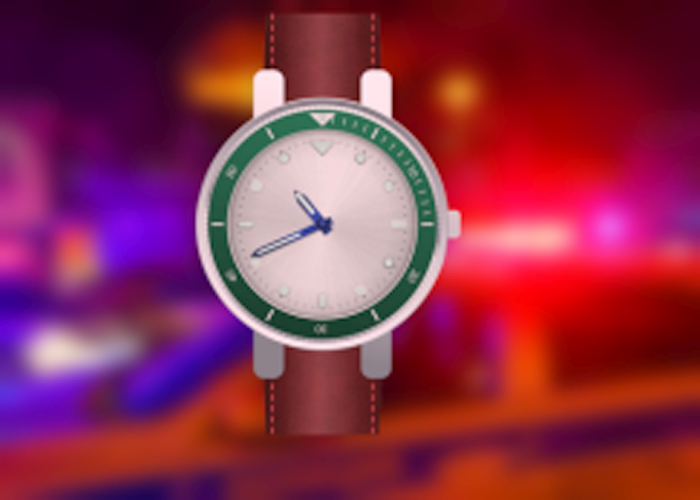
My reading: 10:41
